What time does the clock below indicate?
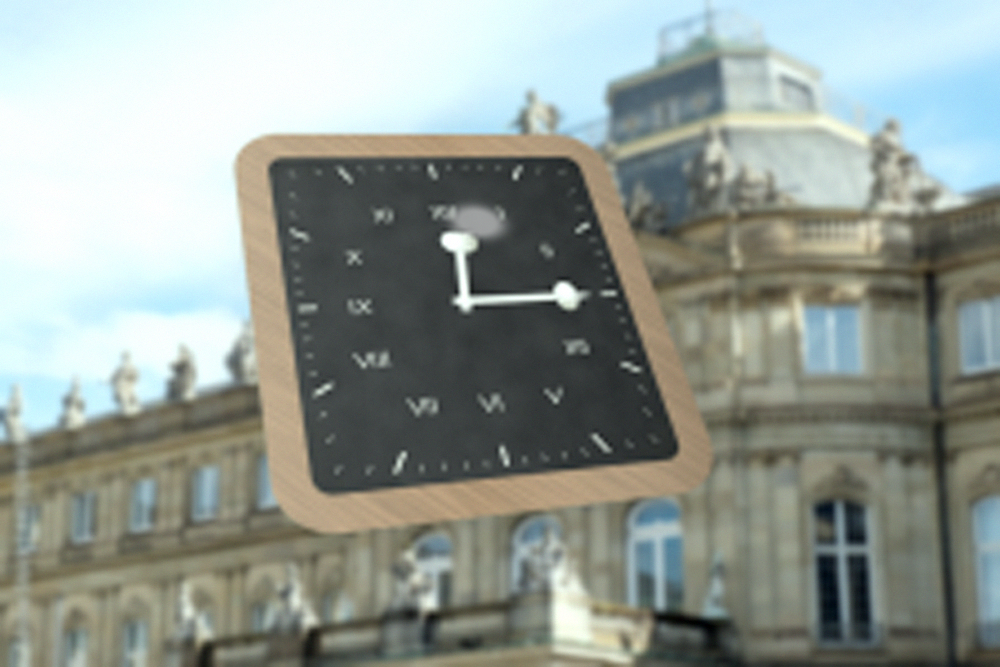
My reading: 12:15
